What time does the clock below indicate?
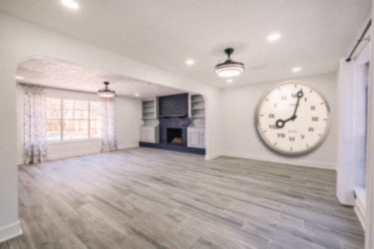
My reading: 8:02
